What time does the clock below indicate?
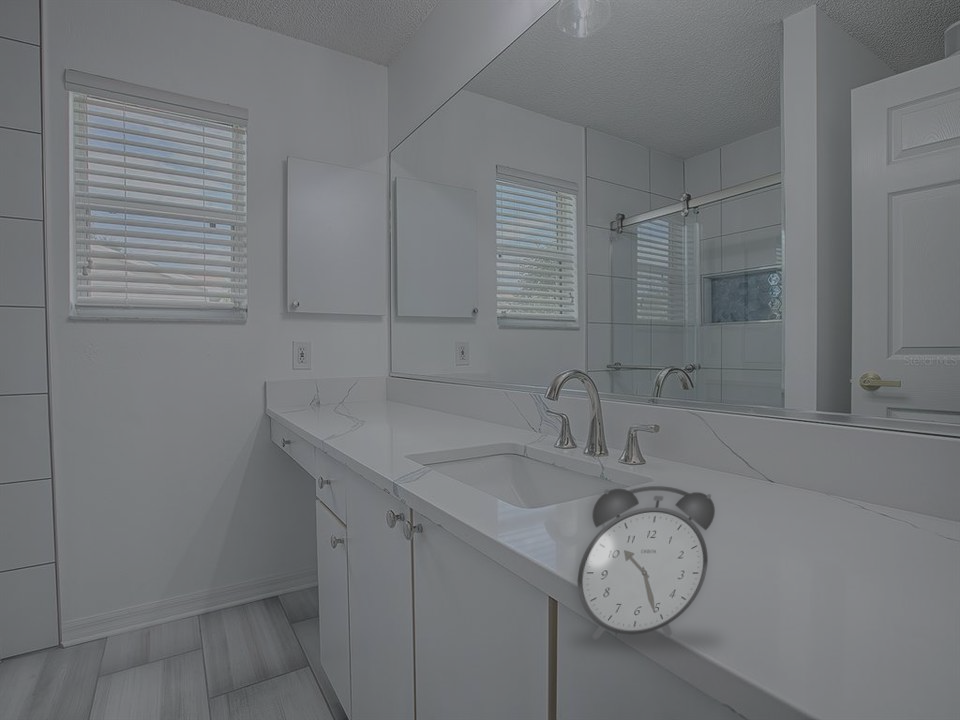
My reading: 10:26
